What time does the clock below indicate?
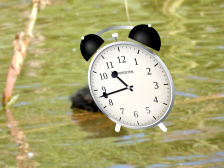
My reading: 10:43
